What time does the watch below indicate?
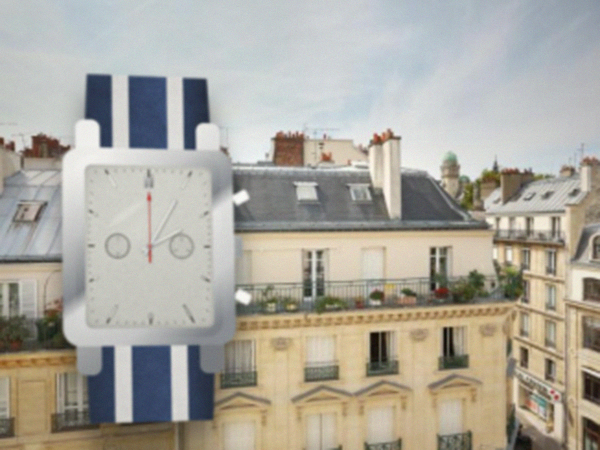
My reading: 2:05
